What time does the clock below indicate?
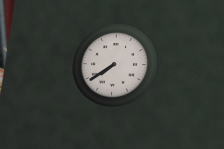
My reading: 7:39
